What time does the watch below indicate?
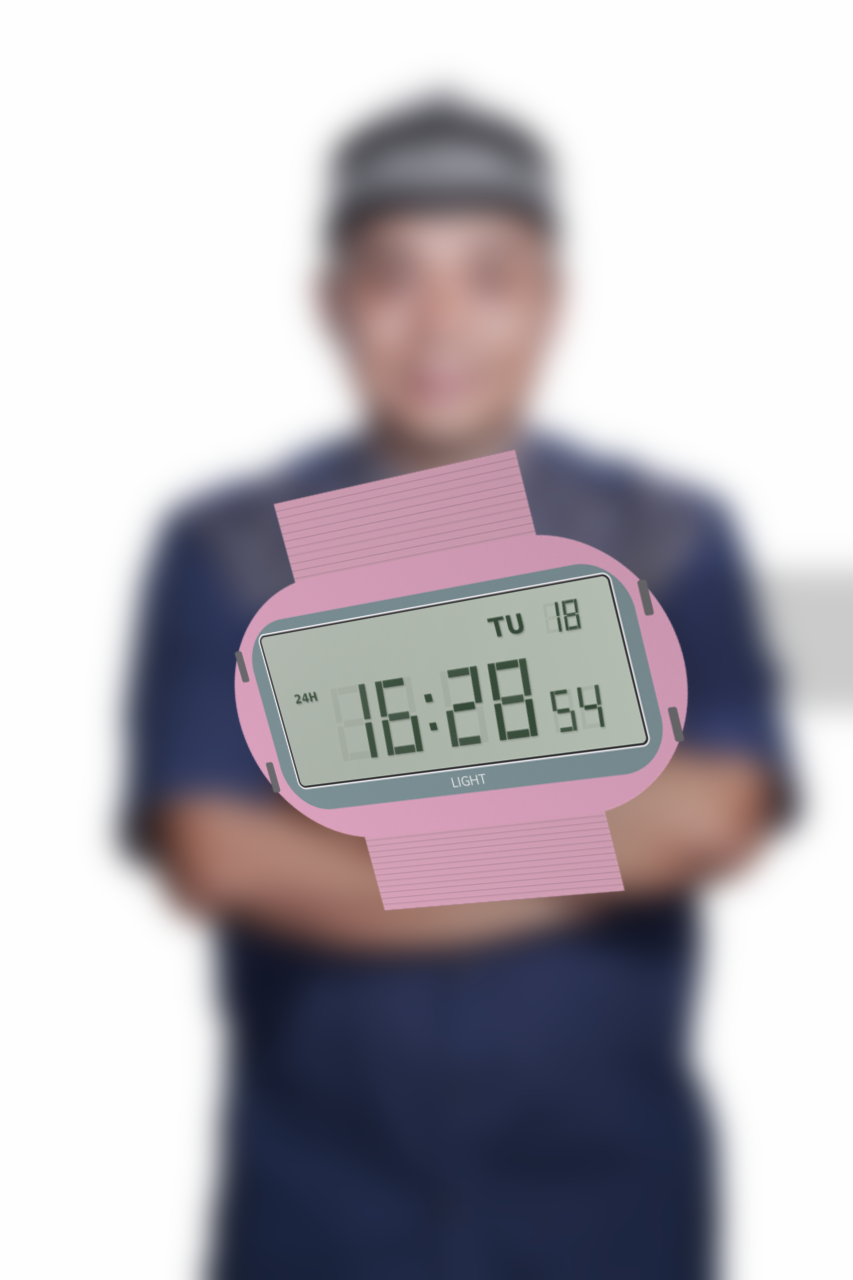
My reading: 16:28:54
